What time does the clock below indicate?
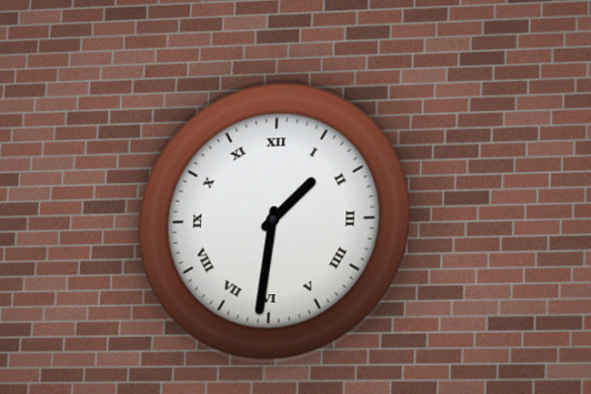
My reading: 1:31
